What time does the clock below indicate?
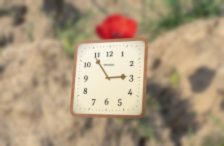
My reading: 2:54
